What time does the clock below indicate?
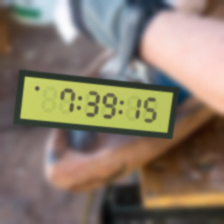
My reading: 7:39:15
